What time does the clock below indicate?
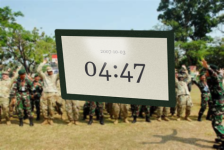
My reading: 4:47
